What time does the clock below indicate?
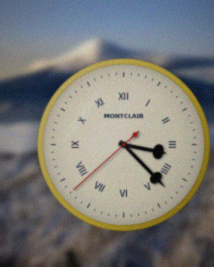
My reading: 3:22:38
